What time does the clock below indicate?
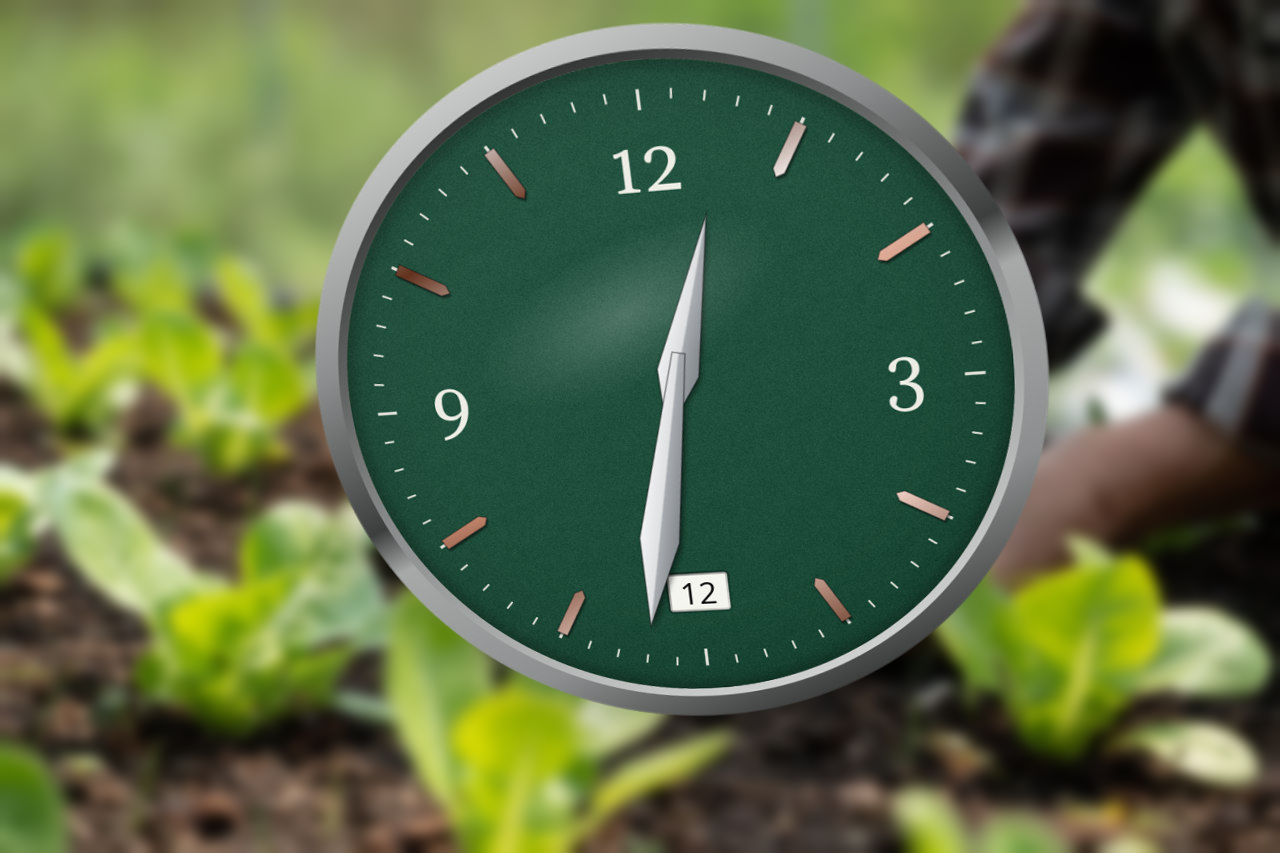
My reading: 12:32
